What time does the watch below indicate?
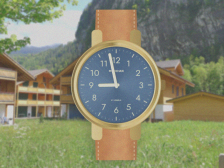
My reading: 8:58
